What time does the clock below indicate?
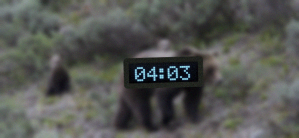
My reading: 4:03
